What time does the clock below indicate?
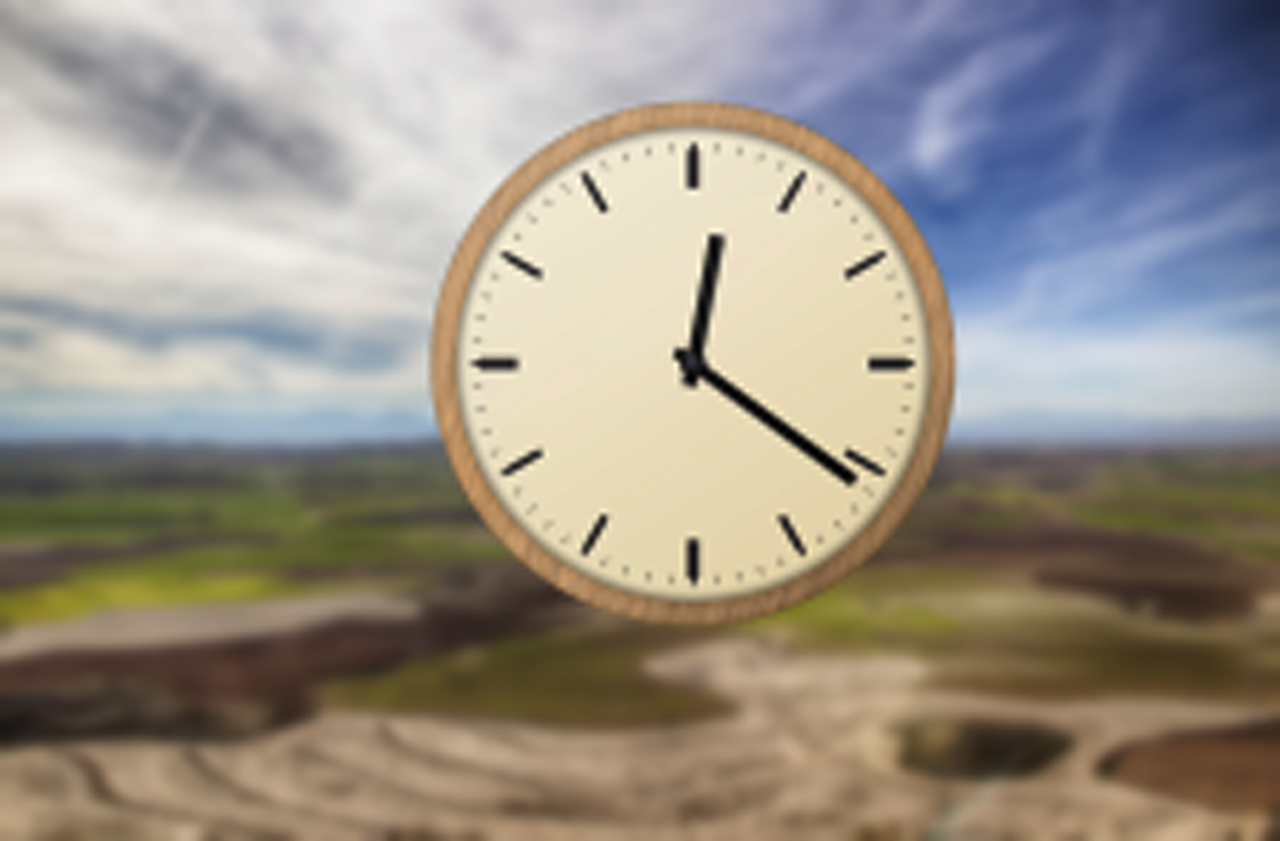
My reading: 12:21
